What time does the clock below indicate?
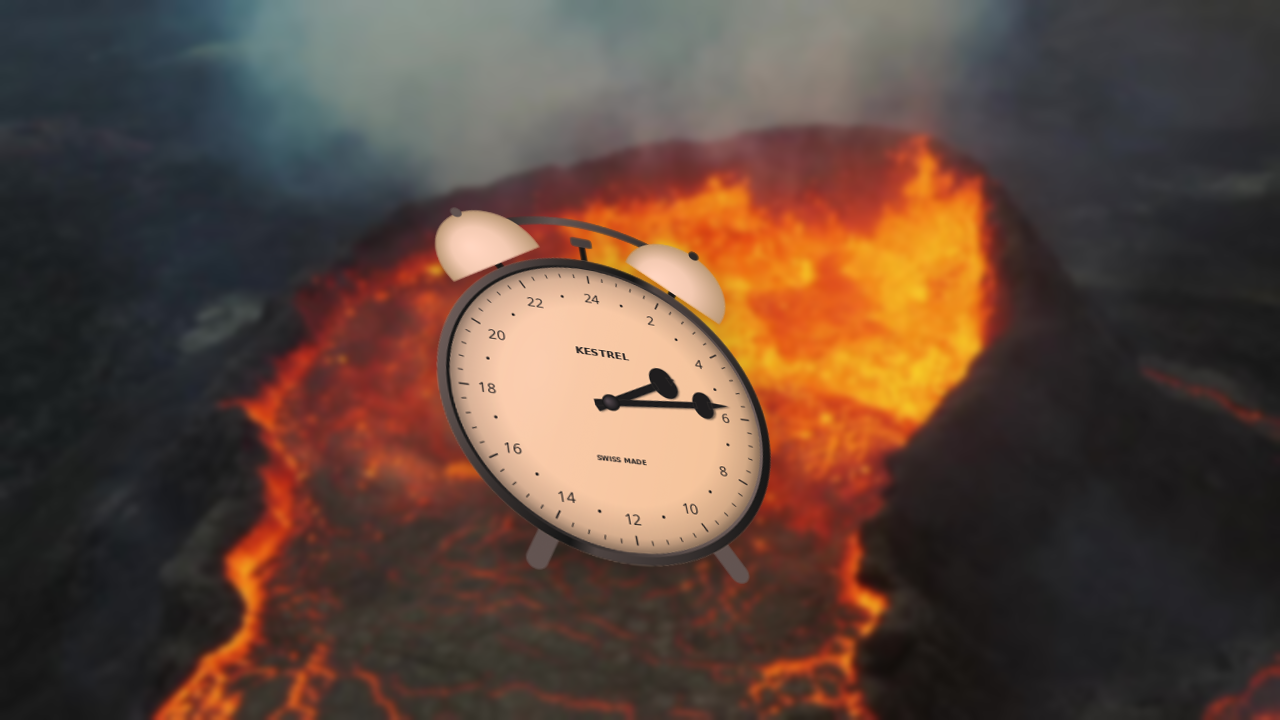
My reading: 4:14
